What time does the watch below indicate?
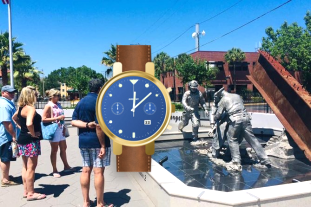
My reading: 12:08
